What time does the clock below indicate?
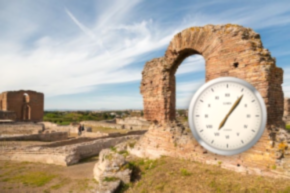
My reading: 7:06
